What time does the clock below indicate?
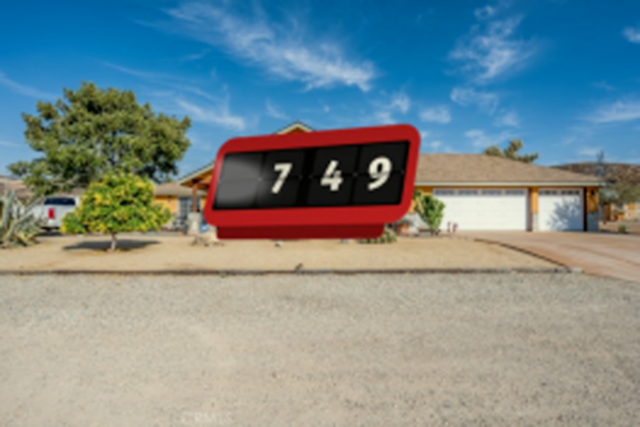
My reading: 7:49
